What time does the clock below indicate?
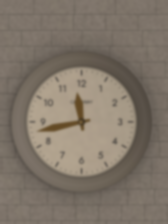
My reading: 11:43
